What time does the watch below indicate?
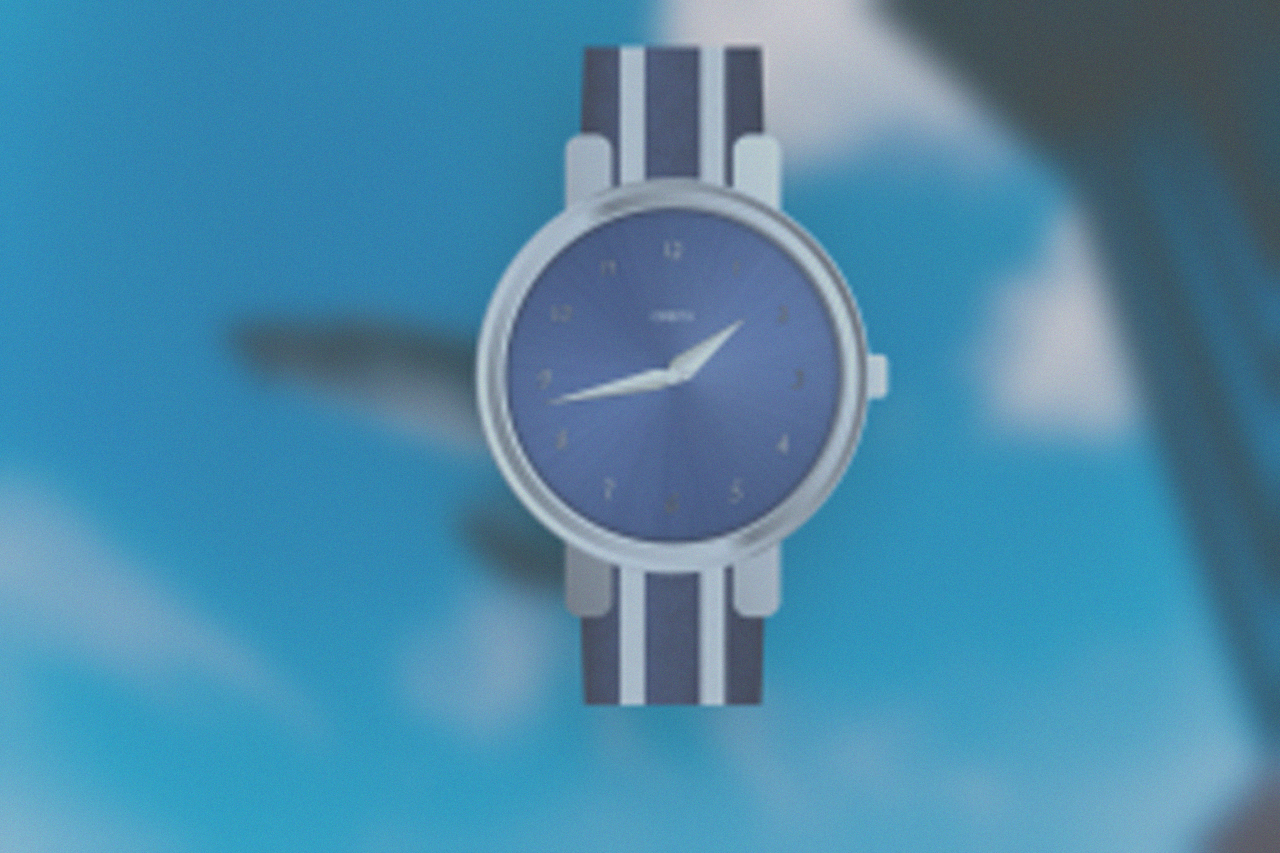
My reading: 1:43
